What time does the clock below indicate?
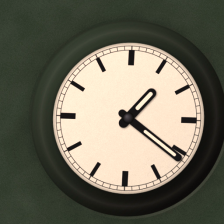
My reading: 1:21
